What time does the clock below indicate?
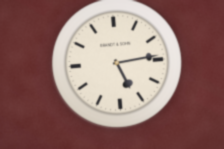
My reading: 5:14
